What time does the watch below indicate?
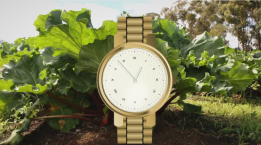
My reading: 12:53
